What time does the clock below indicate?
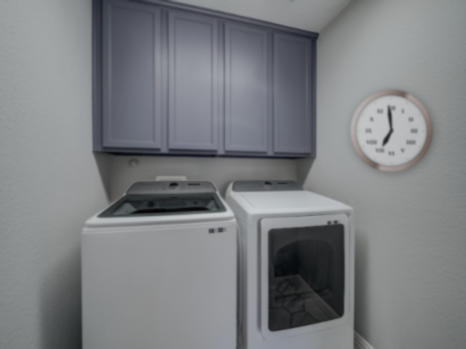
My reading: 6:59
